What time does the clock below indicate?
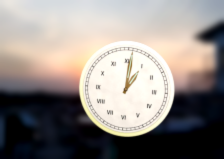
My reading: 1:01
